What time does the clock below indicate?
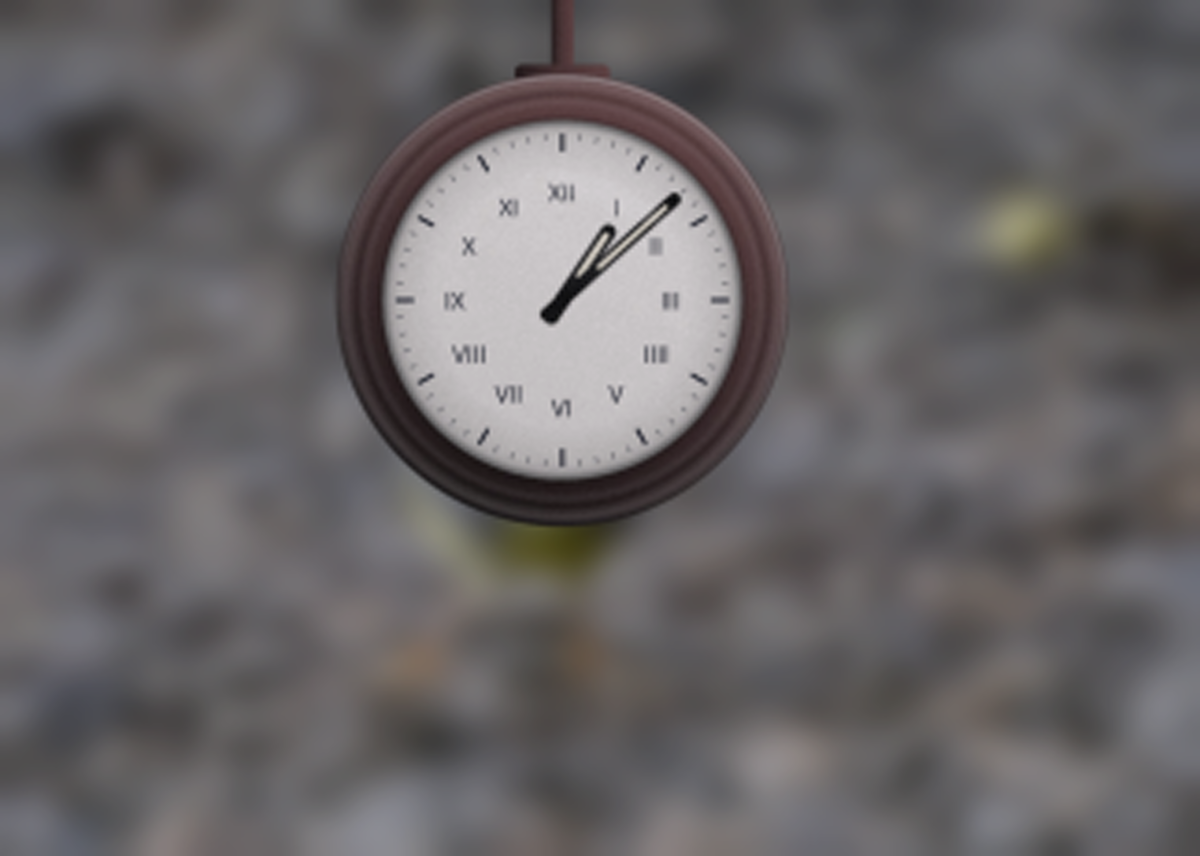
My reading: 1:08
